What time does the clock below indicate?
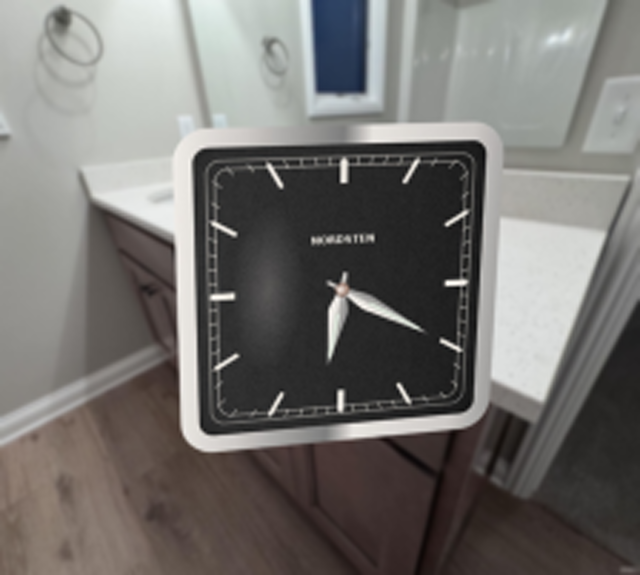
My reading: 6:20
